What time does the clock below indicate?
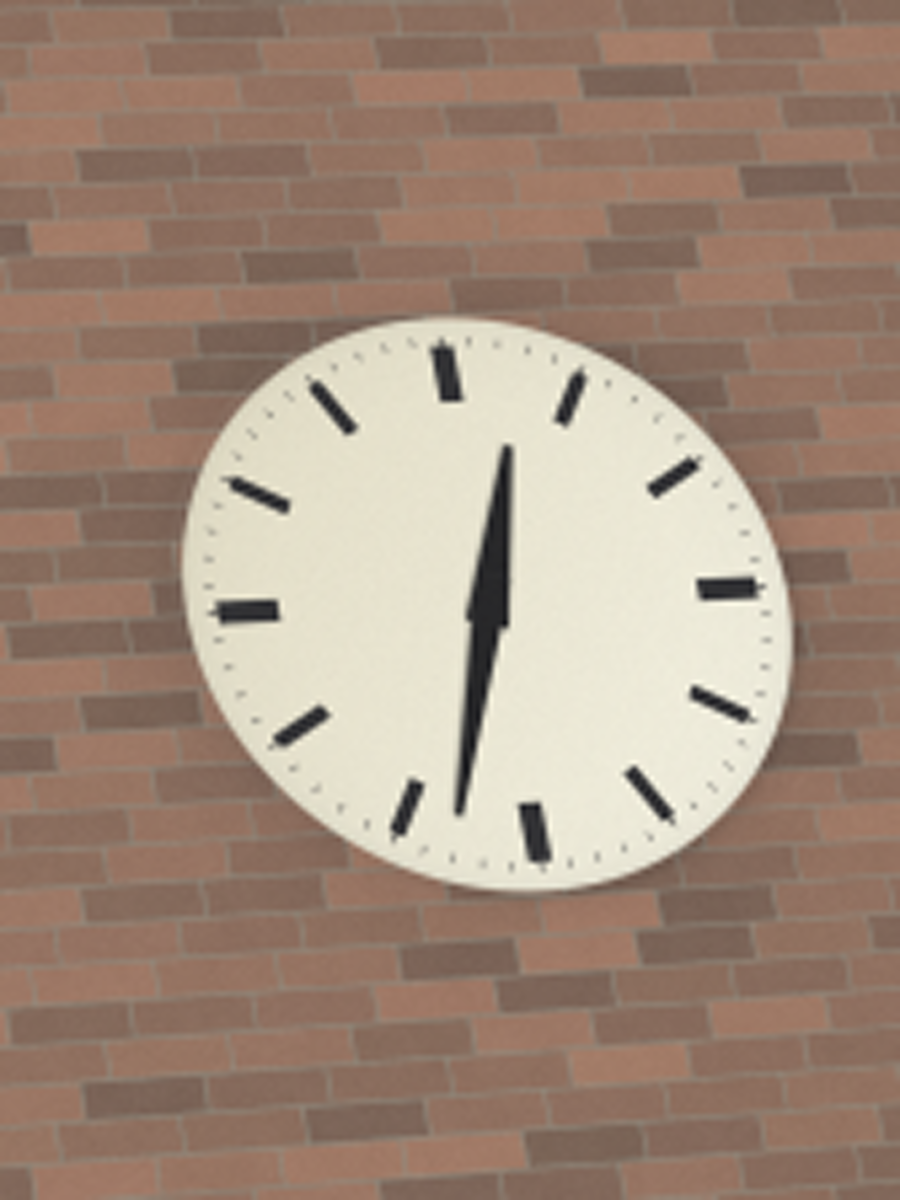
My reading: 12:33
